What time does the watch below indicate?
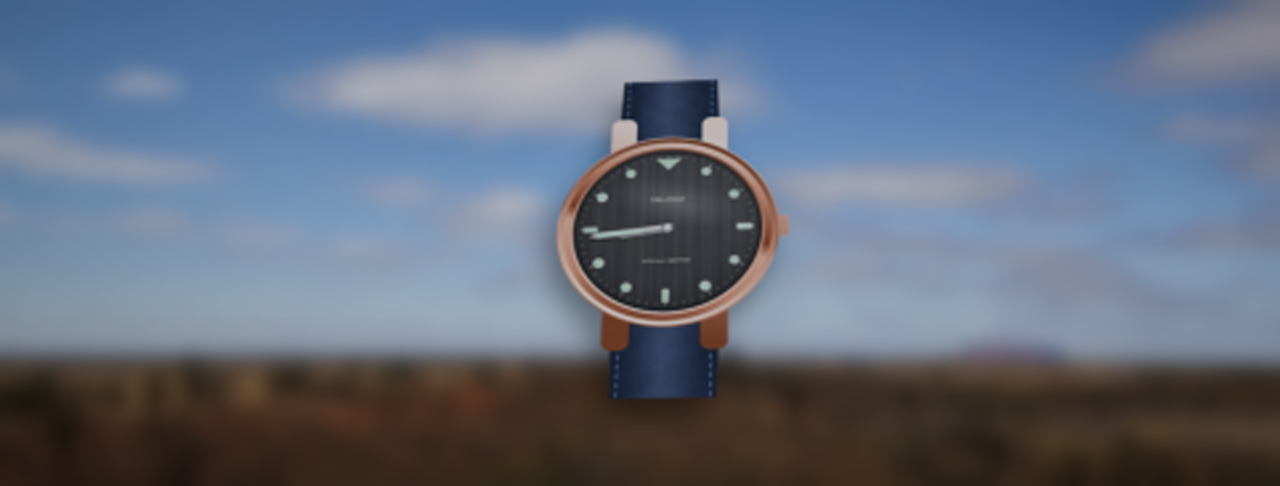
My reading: 8:44
